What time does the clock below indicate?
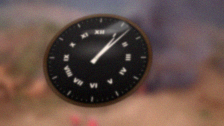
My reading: 1:07
